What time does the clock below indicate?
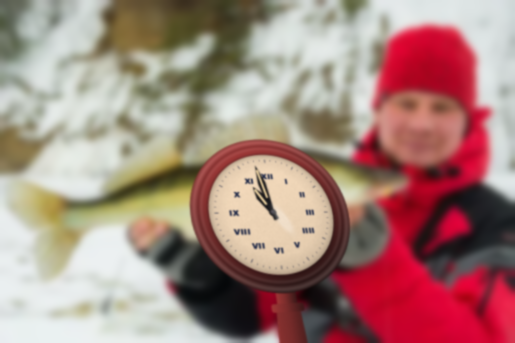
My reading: 10:58
